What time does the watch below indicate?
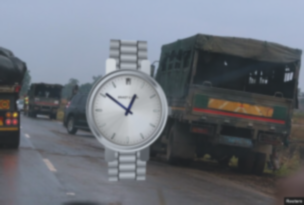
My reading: 12:51
